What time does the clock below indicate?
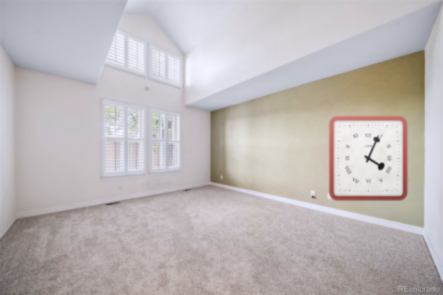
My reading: 4:04
